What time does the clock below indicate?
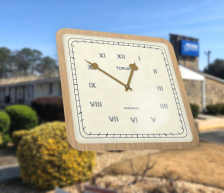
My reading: 12:51
